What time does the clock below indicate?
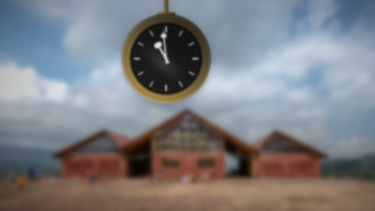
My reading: 10:59
